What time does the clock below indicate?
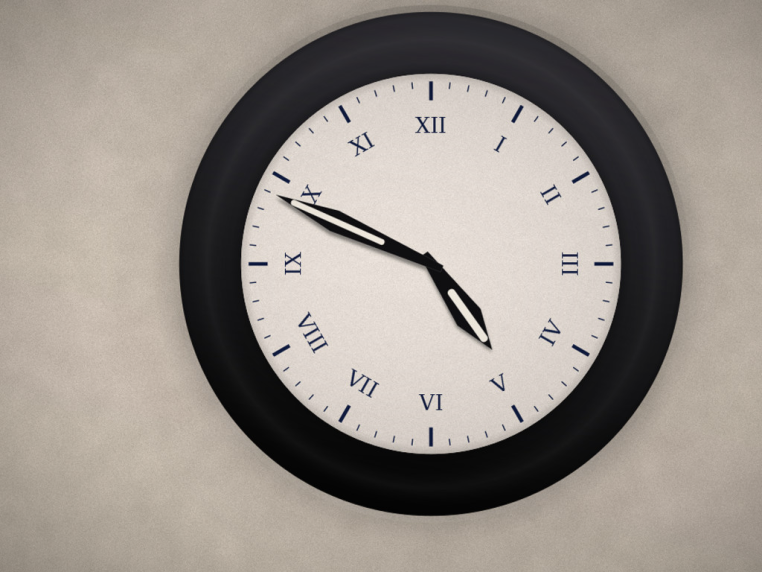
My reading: 4:49
